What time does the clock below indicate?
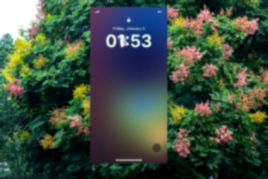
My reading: 1:53
